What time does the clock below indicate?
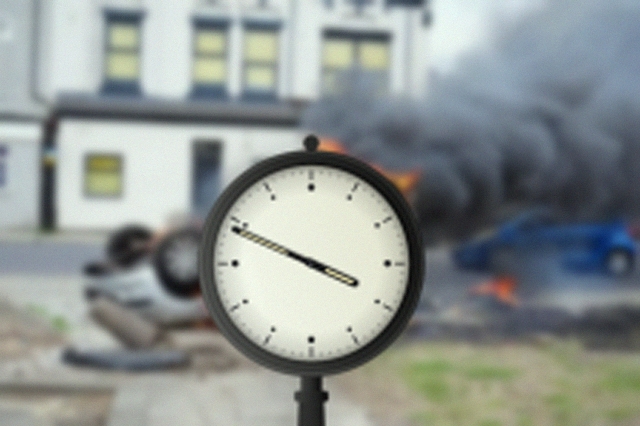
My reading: 3:49
